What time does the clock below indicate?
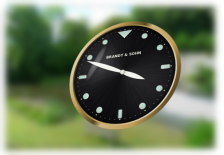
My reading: 3:49
